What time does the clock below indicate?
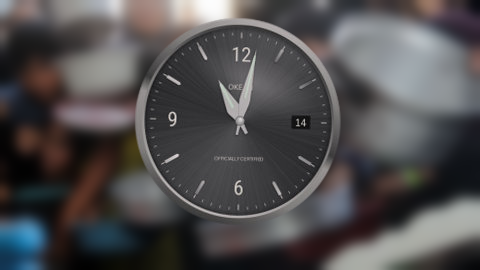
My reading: 11:02
